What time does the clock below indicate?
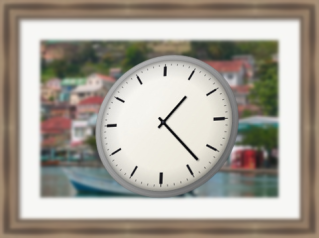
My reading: 1:23
